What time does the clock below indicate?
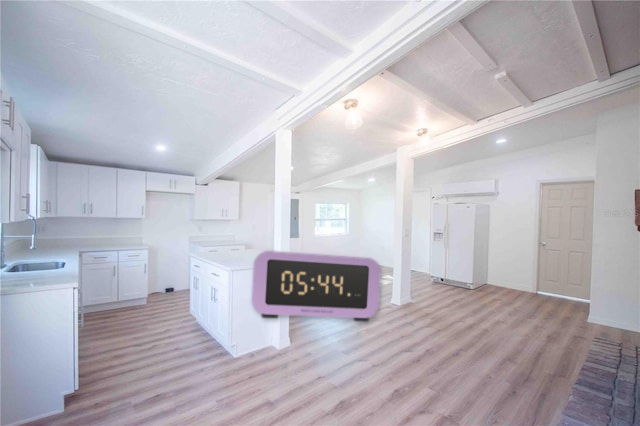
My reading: 5:44
